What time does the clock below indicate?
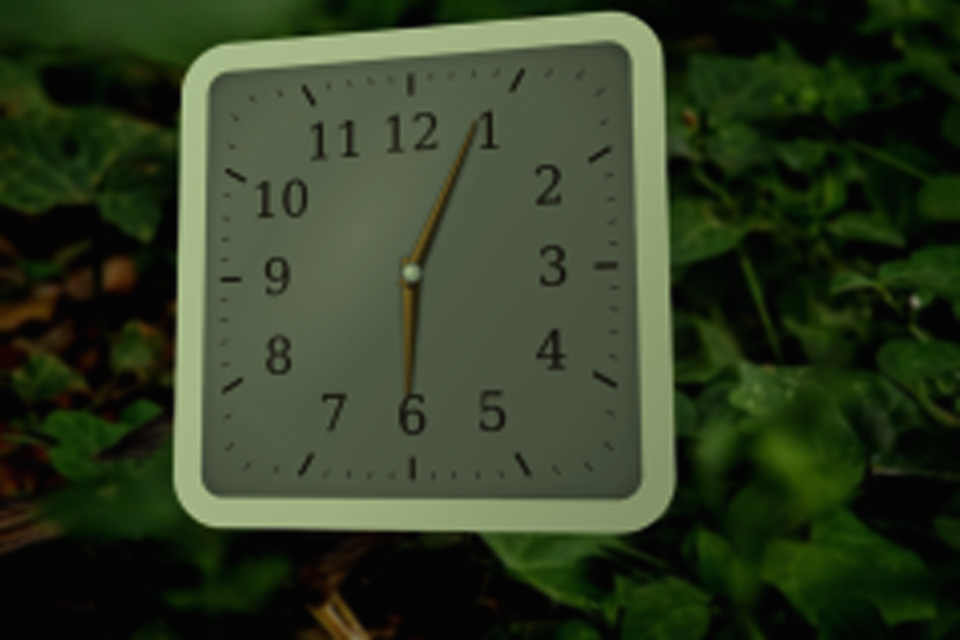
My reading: 6:04
